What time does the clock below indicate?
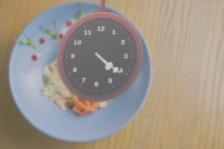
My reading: 4:21
